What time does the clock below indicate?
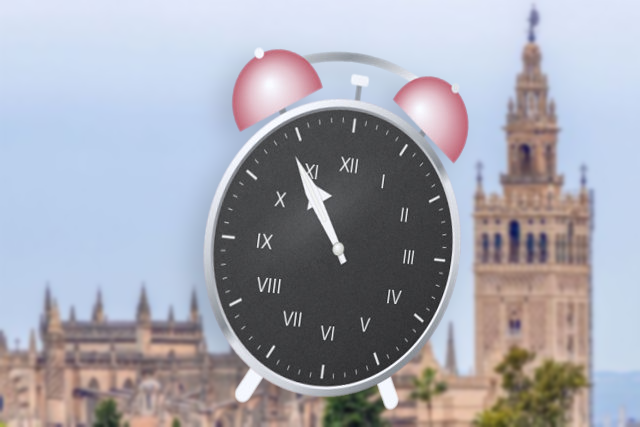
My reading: 10:54
